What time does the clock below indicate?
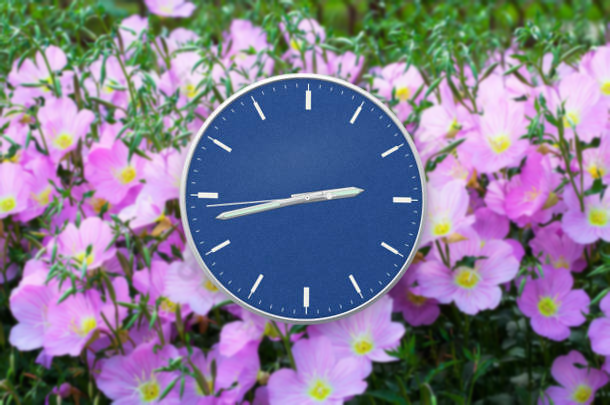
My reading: 2:42:44
